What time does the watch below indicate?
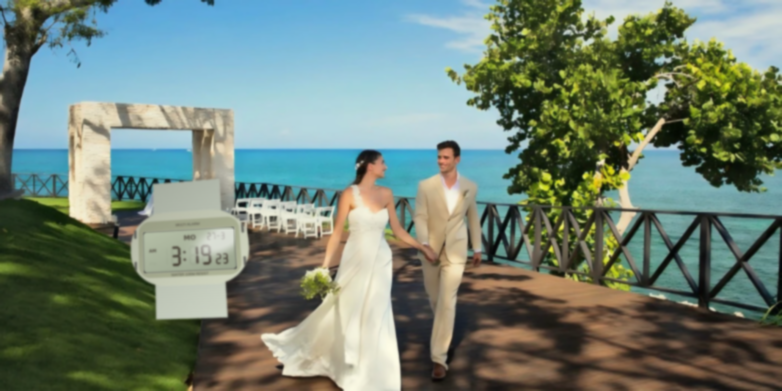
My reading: 3:19
